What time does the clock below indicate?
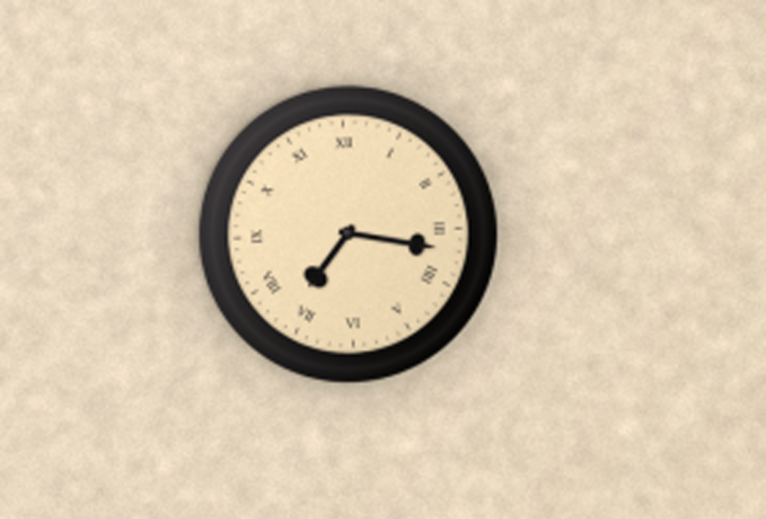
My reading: 7:17
